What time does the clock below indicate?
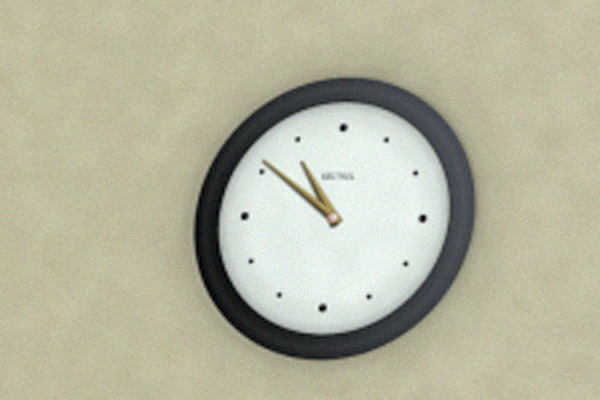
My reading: 10:51
